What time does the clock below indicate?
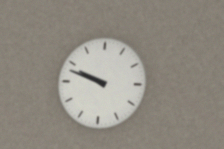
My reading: 9:48
